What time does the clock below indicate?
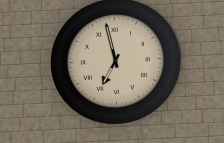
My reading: 6:58
